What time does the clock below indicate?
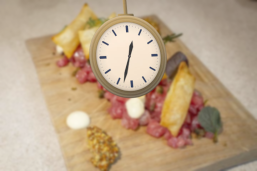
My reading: 12:33
